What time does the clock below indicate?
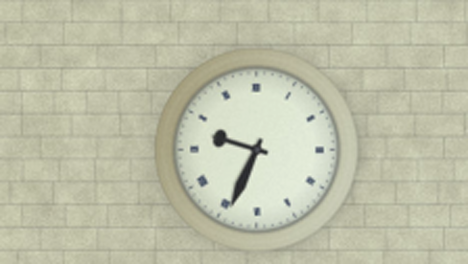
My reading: 9:34
